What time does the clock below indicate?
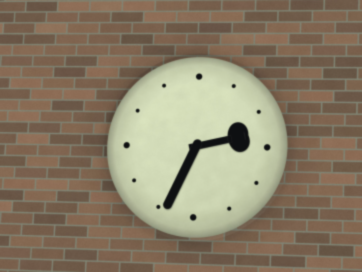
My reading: 2:34
